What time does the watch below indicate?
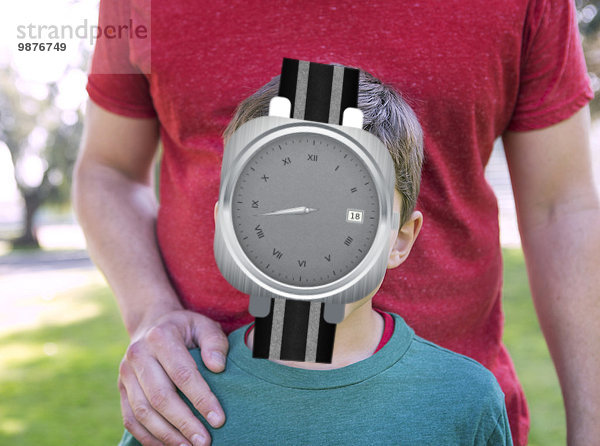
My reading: 8:43
